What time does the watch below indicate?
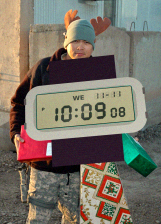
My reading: 10:09:08
